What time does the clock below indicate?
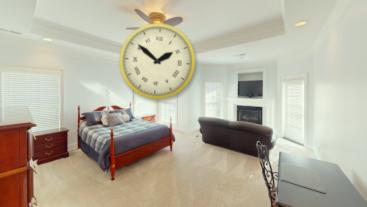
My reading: 1:51
